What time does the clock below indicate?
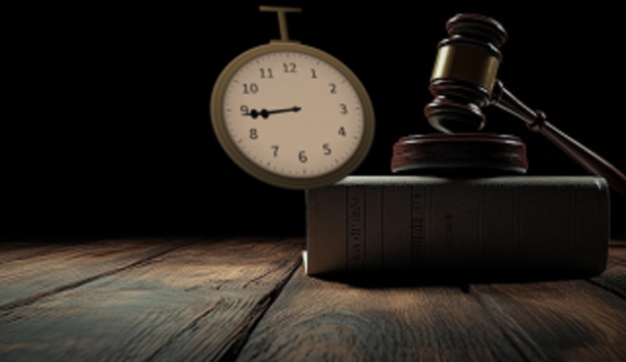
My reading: 8:44
